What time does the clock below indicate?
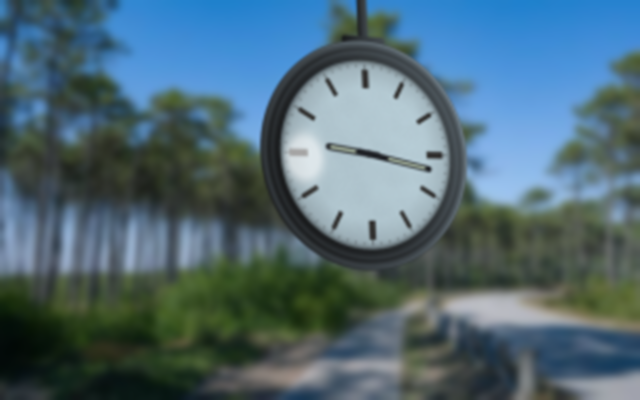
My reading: 9:17
